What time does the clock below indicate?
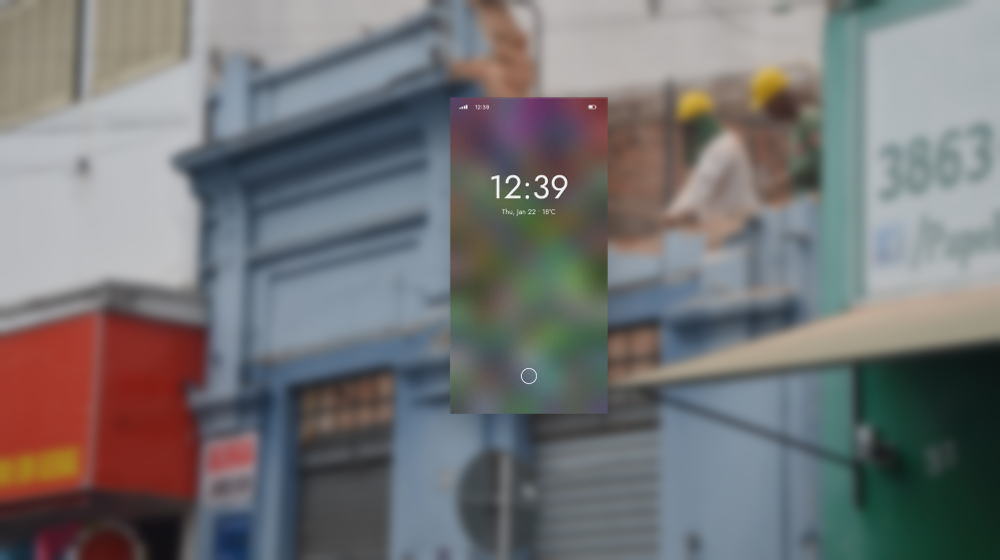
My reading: 12:39
